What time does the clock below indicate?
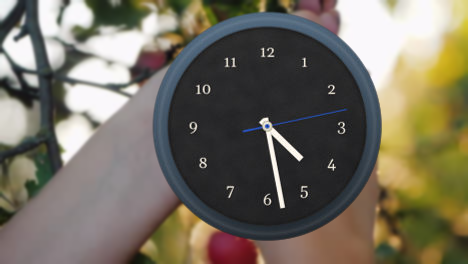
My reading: 4:28:13
